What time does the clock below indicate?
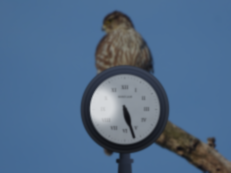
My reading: 5:27
